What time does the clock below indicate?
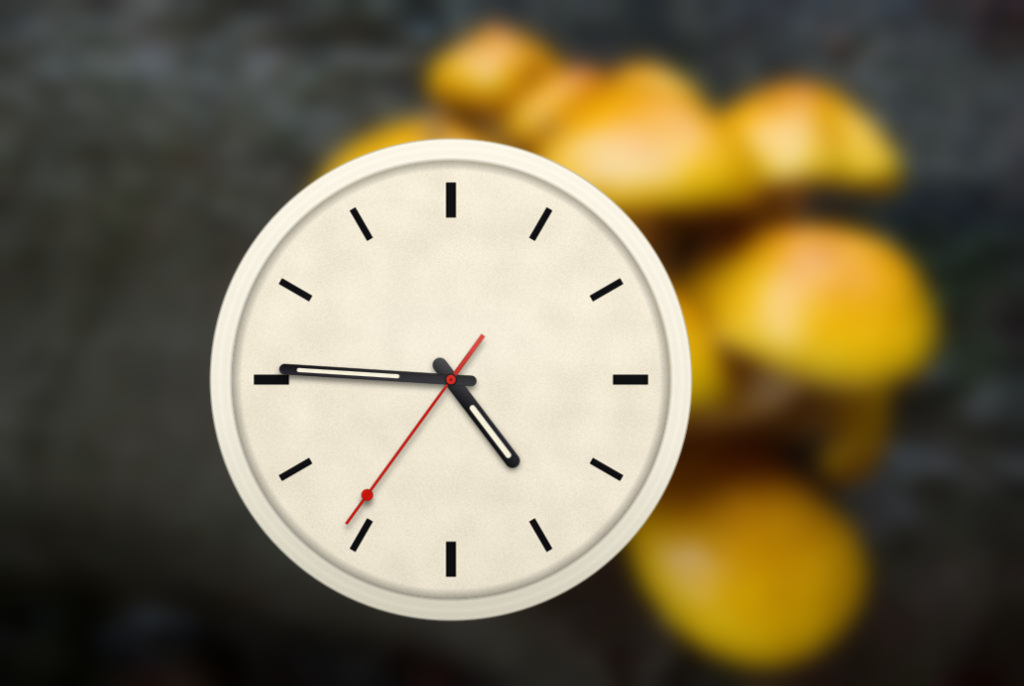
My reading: 4:45:36
